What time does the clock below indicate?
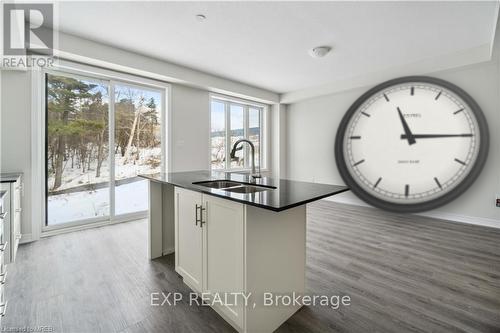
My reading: 11:15
